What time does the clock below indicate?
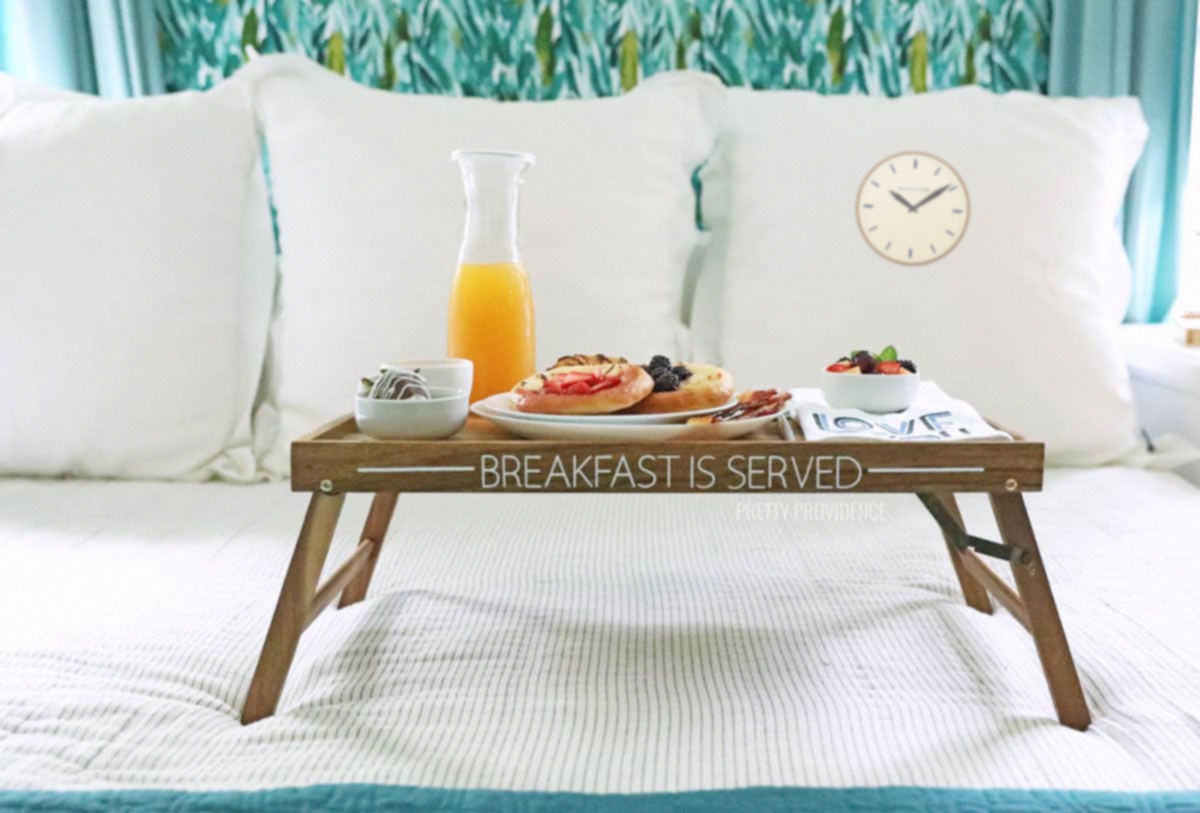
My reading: 10:09
